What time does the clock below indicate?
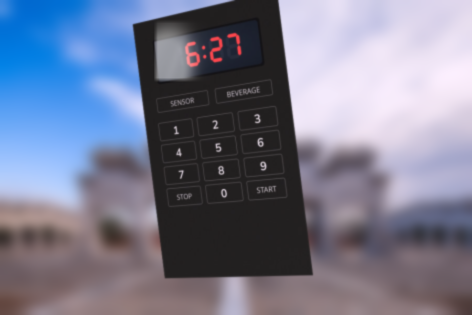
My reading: 6:27
